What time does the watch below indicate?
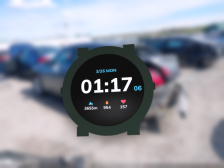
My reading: 1:17
